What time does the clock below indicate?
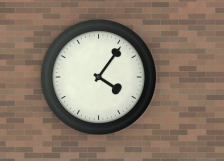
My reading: 4:06
